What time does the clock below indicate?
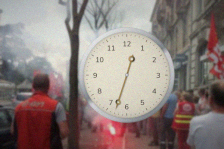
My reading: 12:33
